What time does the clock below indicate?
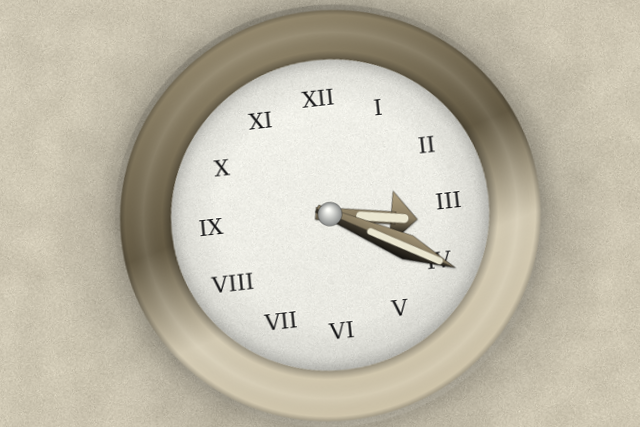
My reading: 3:20
